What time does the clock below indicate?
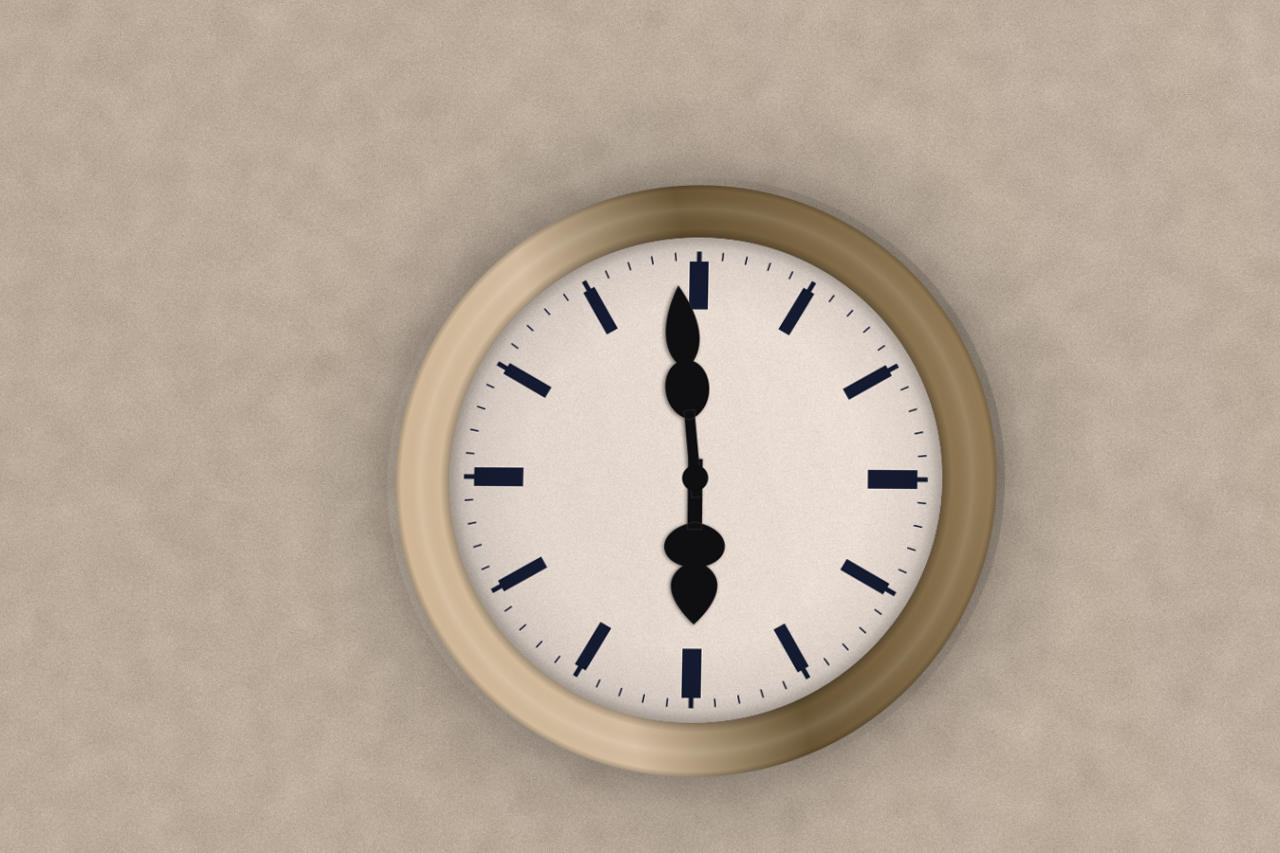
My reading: 5:59
